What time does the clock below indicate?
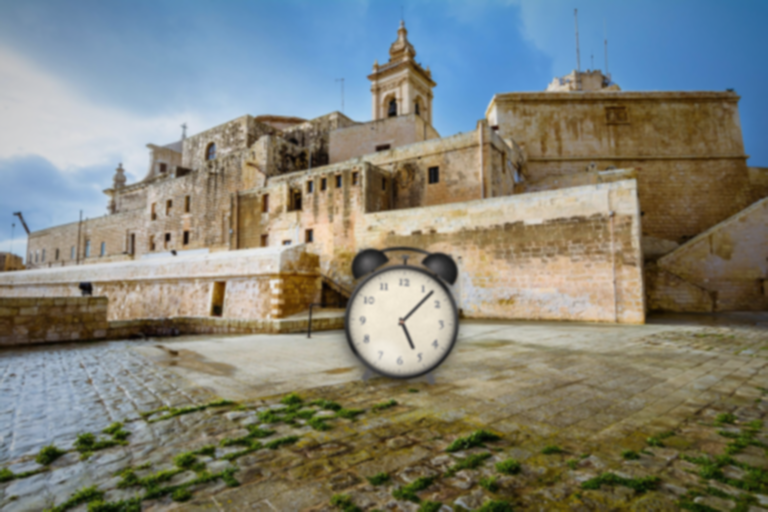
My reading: 5:07
